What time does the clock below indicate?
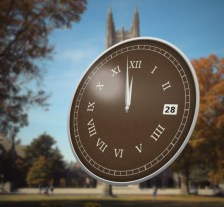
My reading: 11:58
